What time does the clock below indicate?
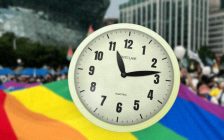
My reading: 11:13
